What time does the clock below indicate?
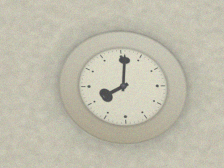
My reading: 8:01
